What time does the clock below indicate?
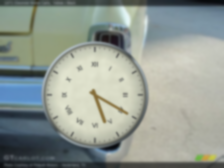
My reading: 5:20
